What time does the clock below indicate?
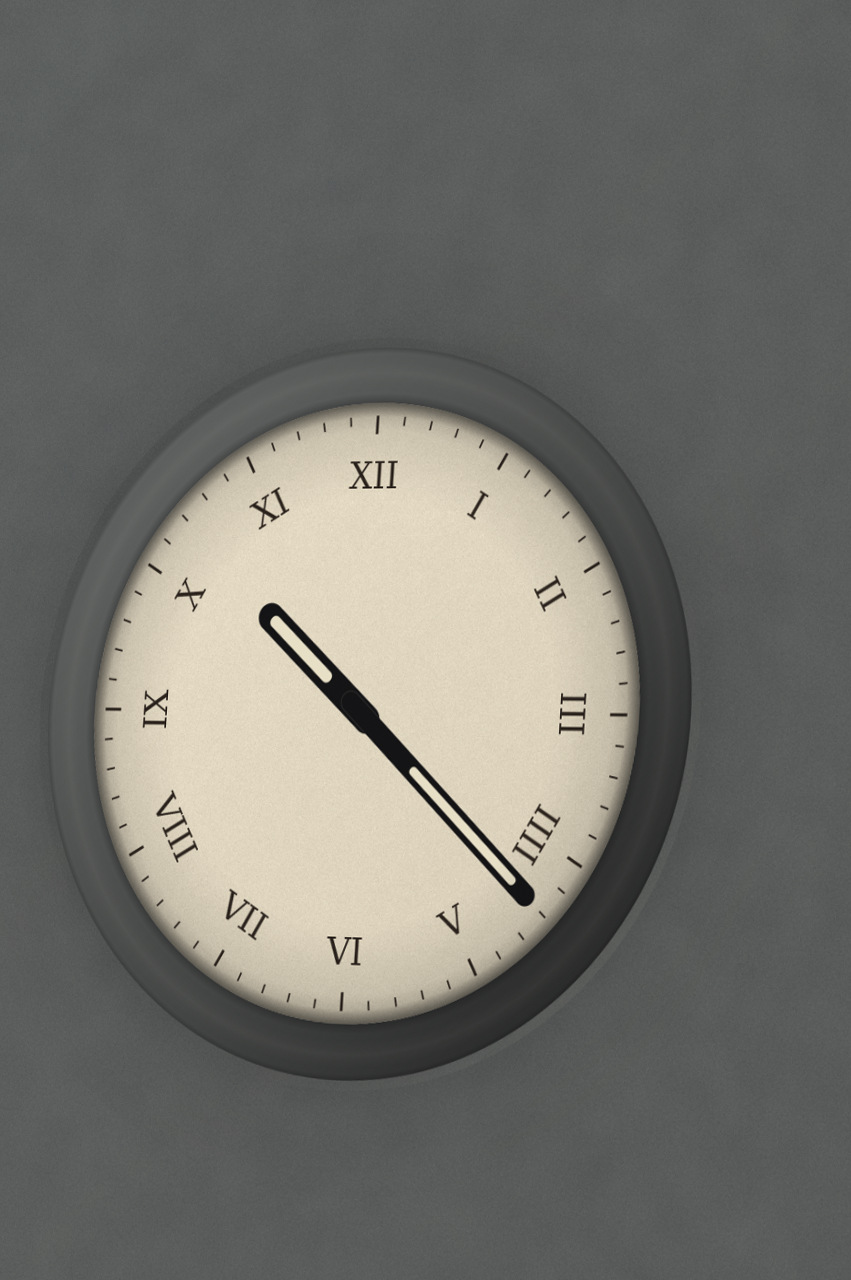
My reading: 10:22
